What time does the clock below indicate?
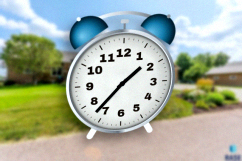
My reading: 1:37
